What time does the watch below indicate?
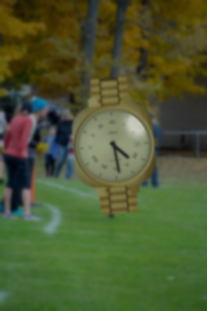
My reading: 4:29
